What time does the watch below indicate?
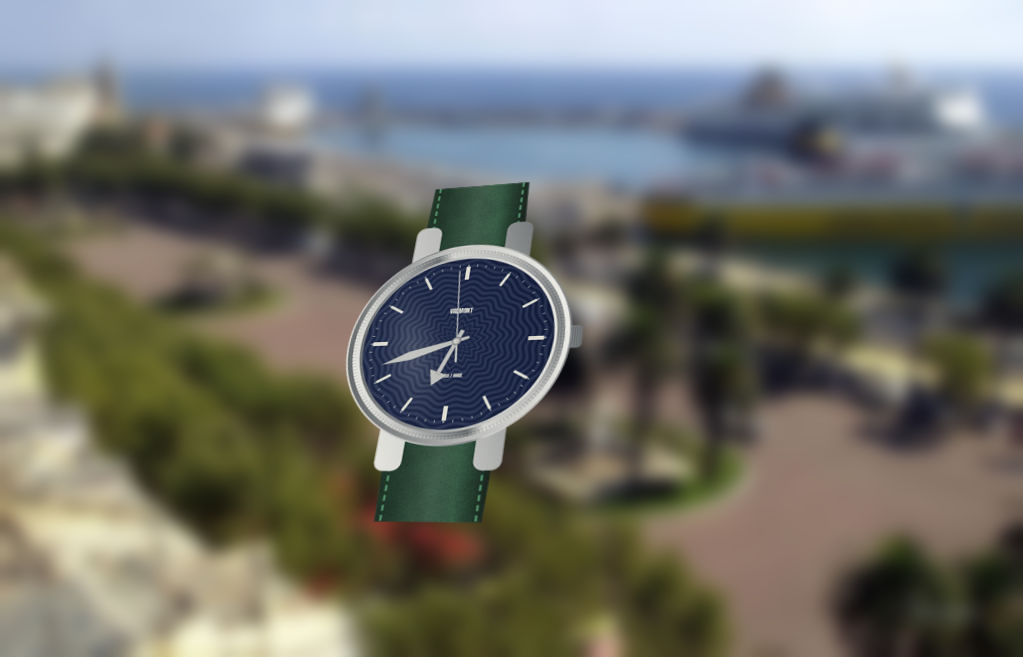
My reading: 6:41:59
